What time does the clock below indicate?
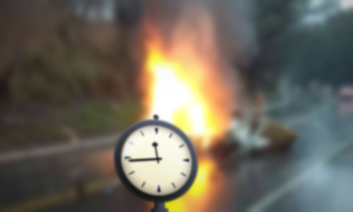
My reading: 11:44
